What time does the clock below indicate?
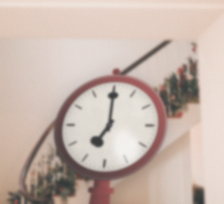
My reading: 7:00
